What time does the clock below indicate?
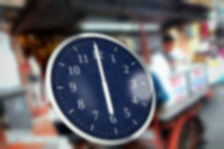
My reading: 6:00
